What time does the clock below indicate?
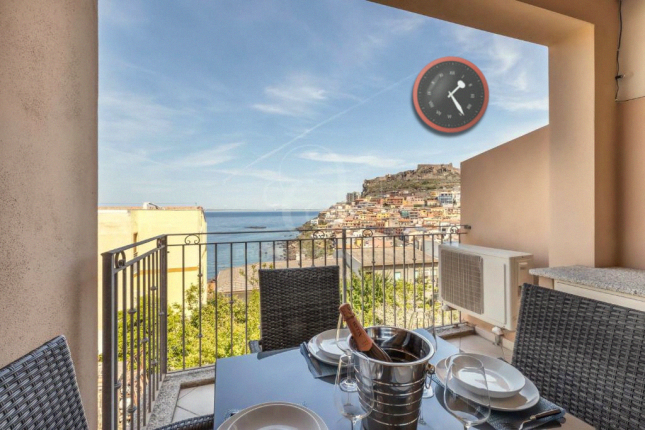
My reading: 1:24
